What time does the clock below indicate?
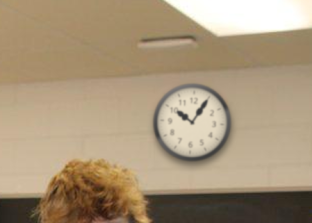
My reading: 10:05
